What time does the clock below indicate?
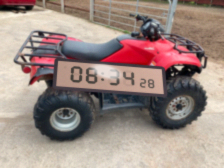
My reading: 8:34:28
